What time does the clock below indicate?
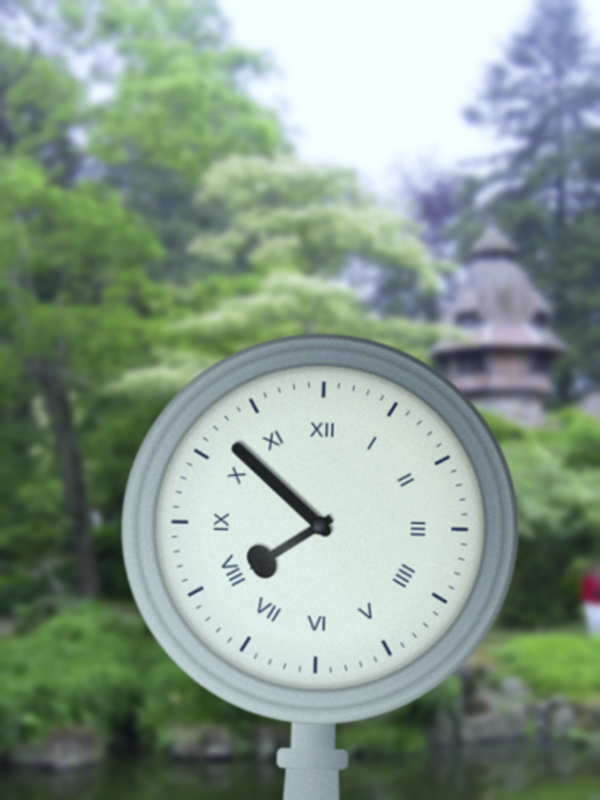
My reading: 7:52
